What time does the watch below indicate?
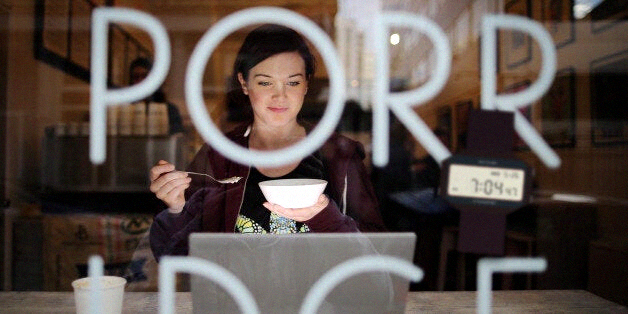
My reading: 7:04
